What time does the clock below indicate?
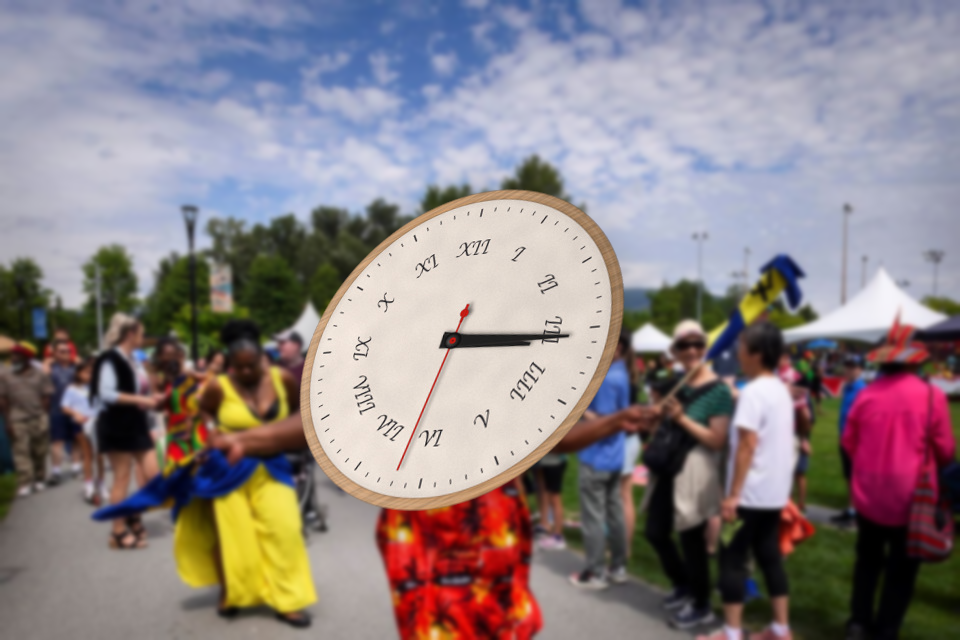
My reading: 3:15:32
